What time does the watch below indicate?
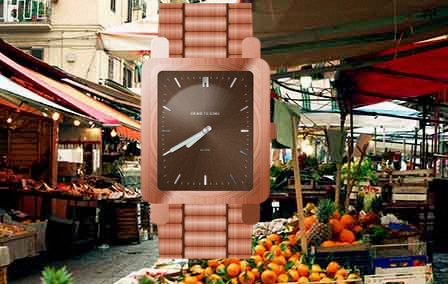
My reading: 7:40
